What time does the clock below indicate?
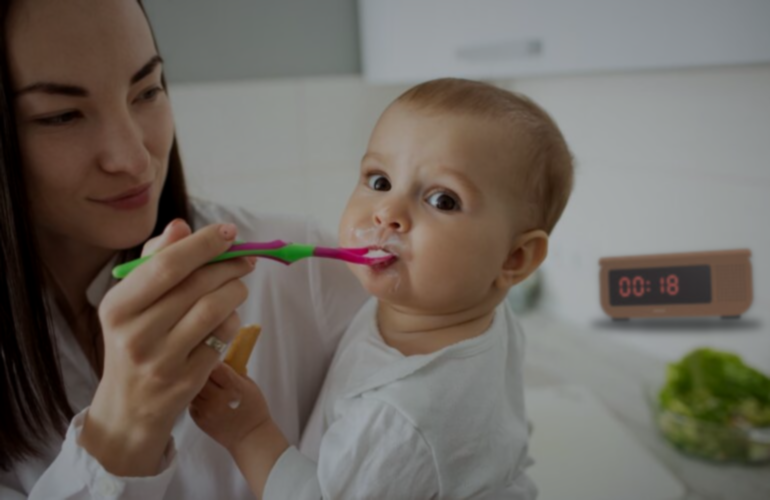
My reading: 0:18
